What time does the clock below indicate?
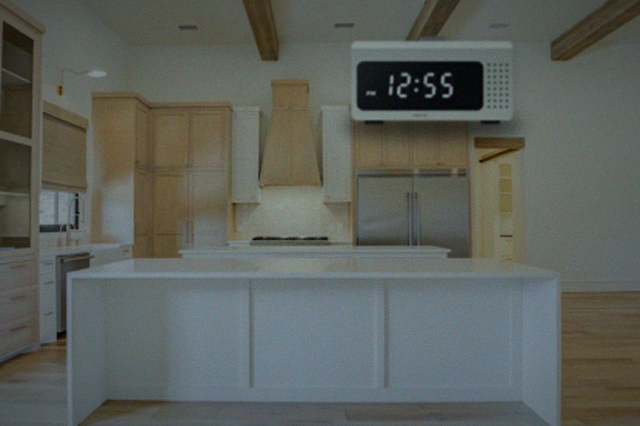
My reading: 12:55
